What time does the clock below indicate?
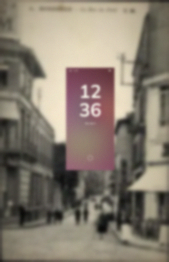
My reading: 12:36
